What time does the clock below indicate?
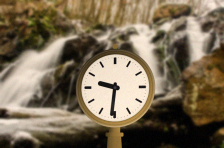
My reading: 9:31
